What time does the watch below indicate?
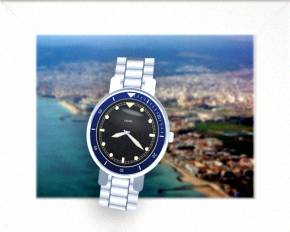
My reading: 8:21
